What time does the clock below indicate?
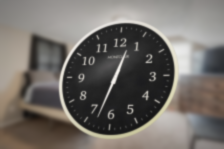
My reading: 12:33
